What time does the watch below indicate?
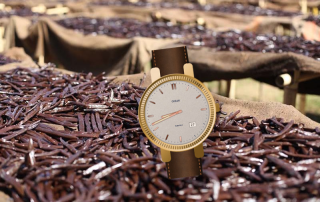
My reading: 8:42
